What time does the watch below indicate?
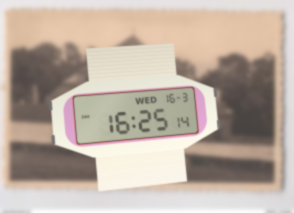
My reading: 16:25:14
